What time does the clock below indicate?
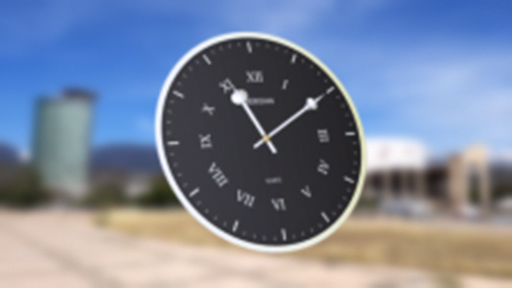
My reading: 11:10
